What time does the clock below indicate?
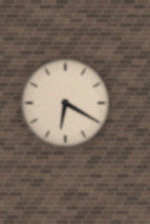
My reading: 6:20
